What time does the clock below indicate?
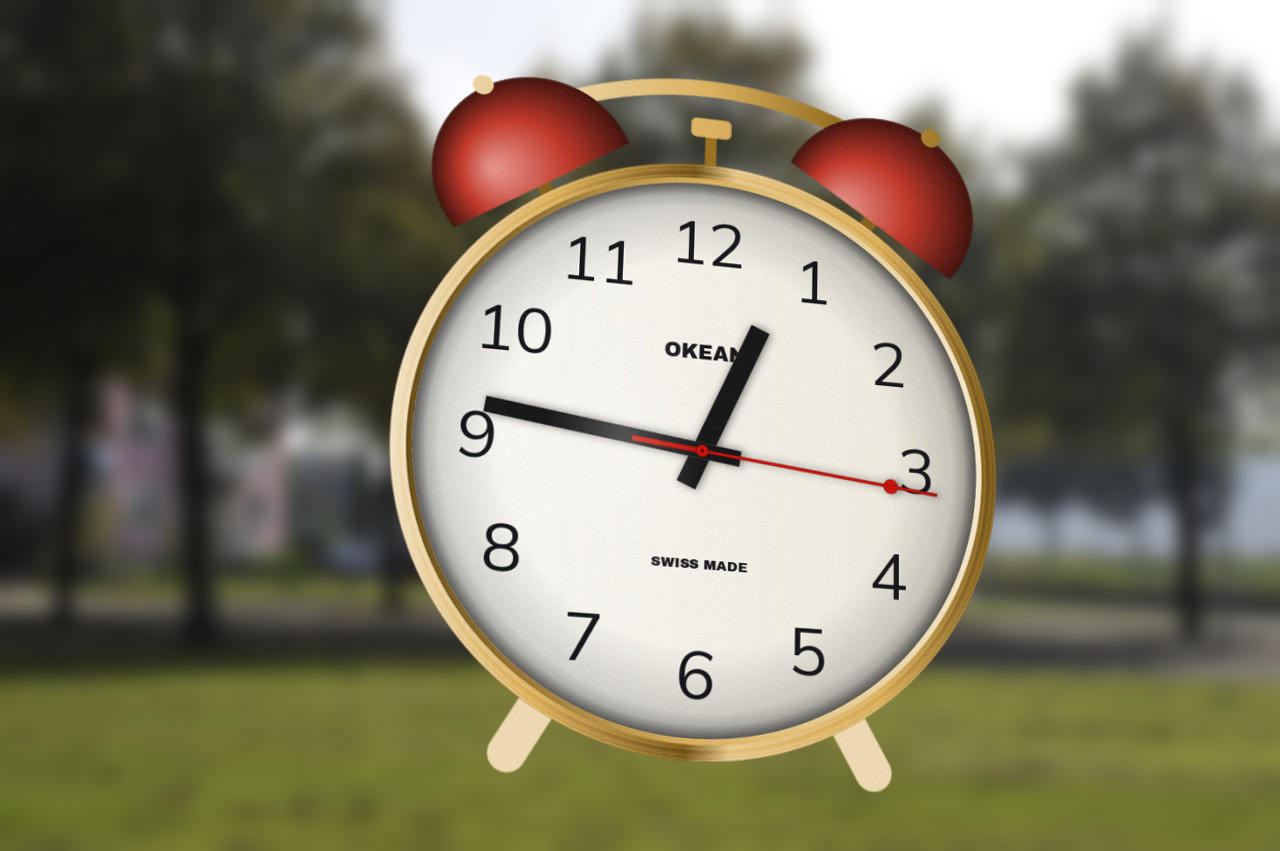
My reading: 12:46:16
